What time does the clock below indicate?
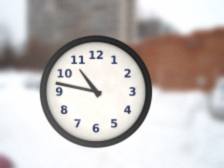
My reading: 10:47
